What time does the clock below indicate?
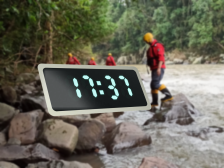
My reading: 17:37
